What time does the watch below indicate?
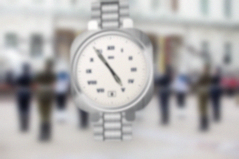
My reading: 4:54
